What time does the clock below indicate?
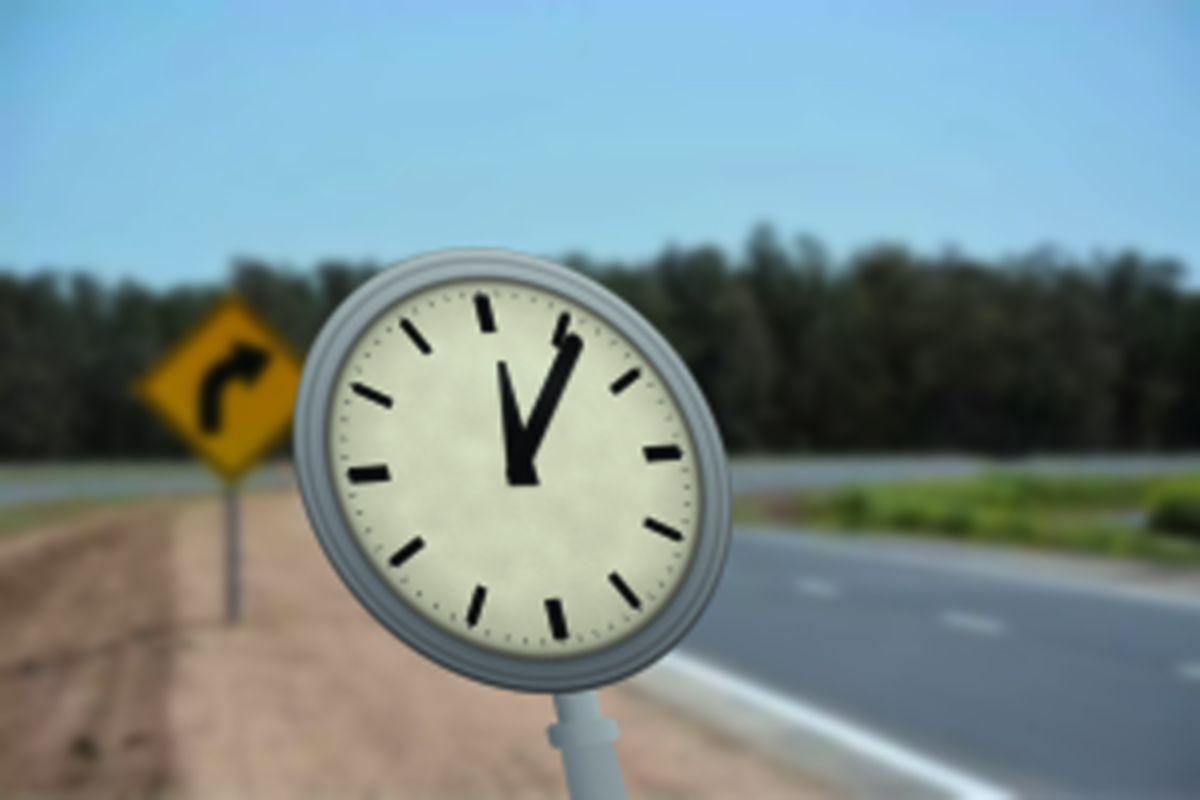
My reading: 12:06
